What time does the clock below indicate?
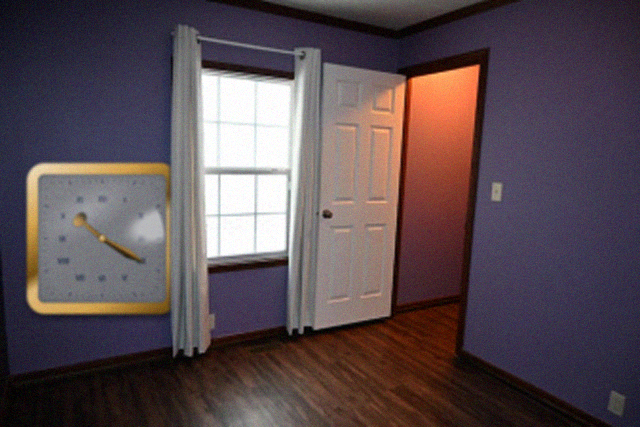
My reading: 10:20
